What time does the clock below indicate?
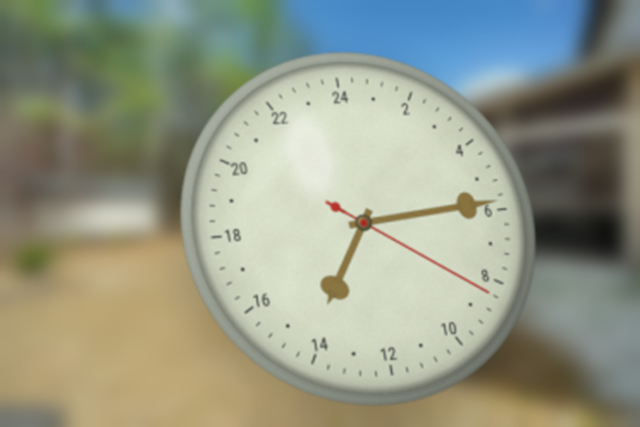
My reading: 14:14:21
